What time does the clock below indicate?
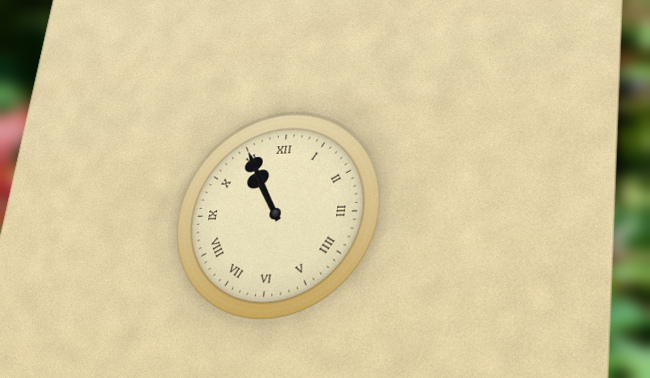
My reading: 10:55
